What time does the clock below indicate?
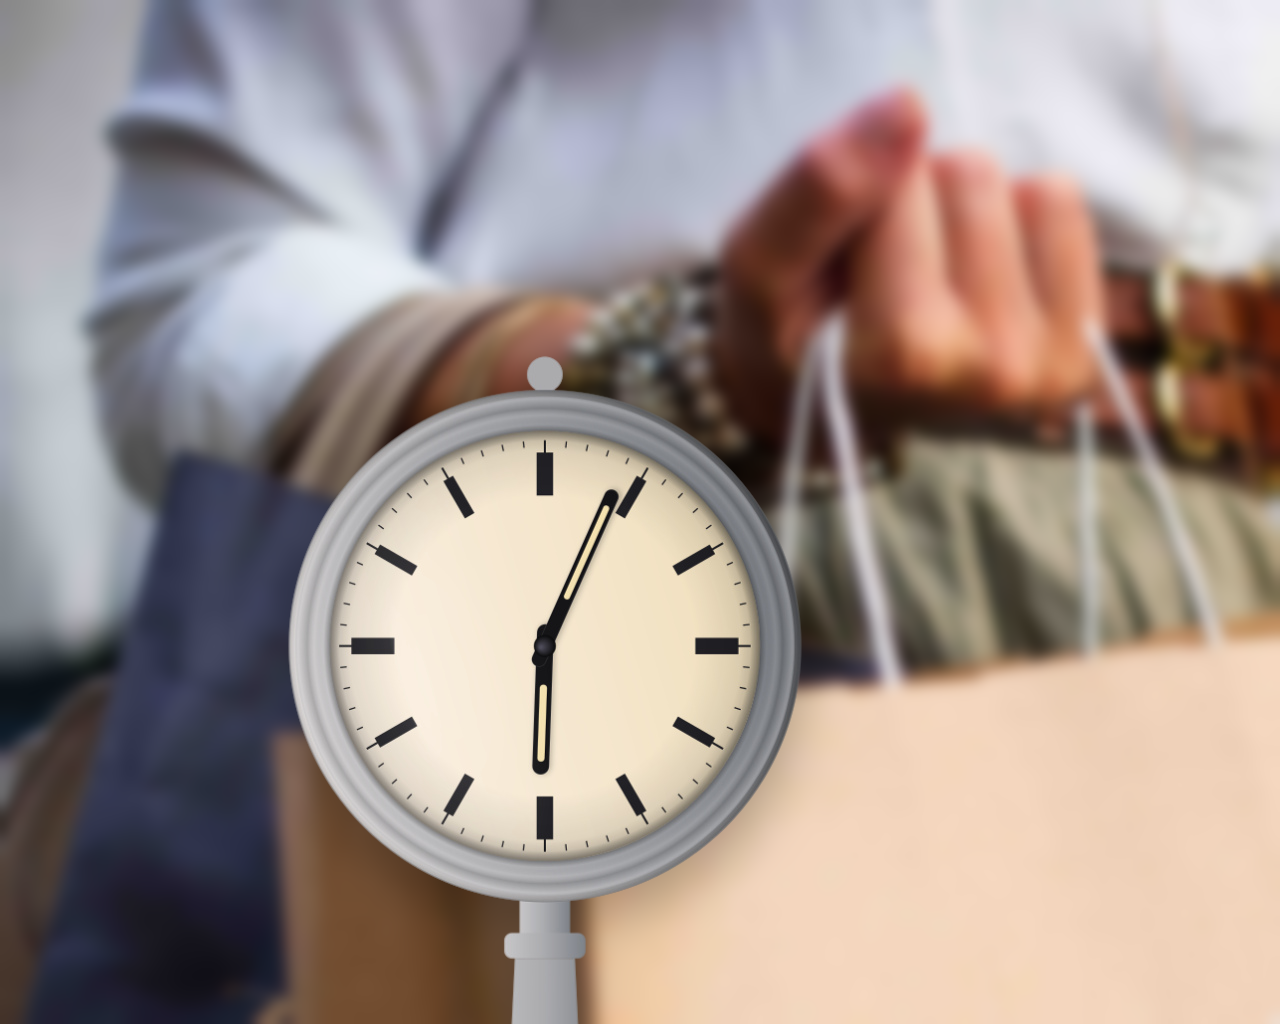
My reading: 6:04
